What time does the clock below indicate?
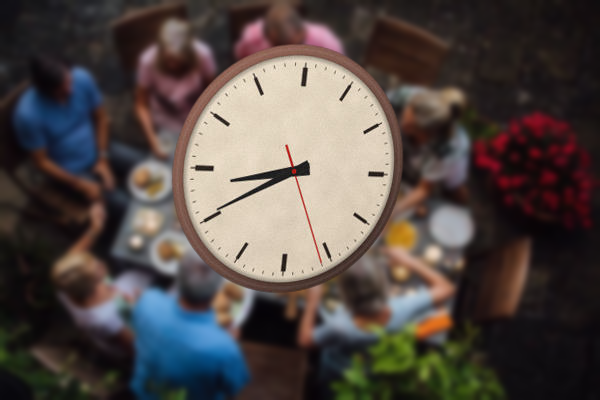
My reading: 8:40:26
